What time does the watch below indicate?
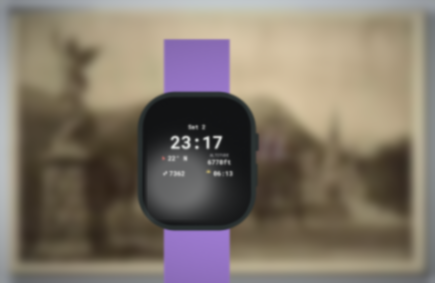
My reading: 23:17
